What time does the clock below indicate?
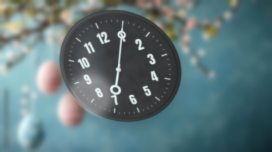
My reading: 7:05
